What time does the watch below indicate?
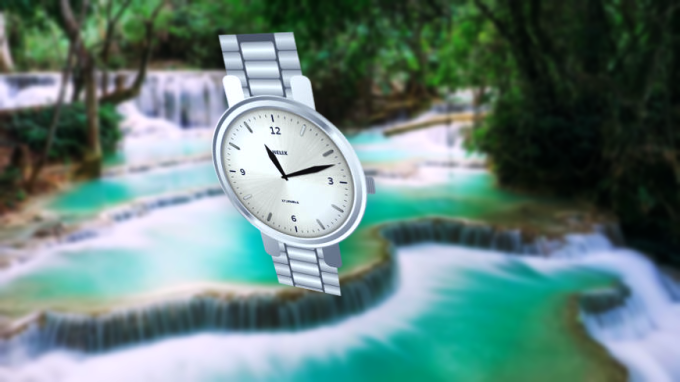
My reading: 11:12
